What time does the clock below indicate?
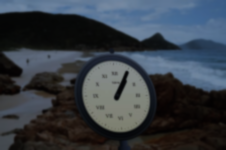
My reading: 1:05
